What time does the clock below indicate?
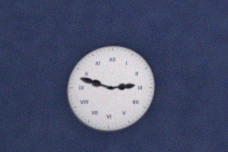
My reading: 2:48
